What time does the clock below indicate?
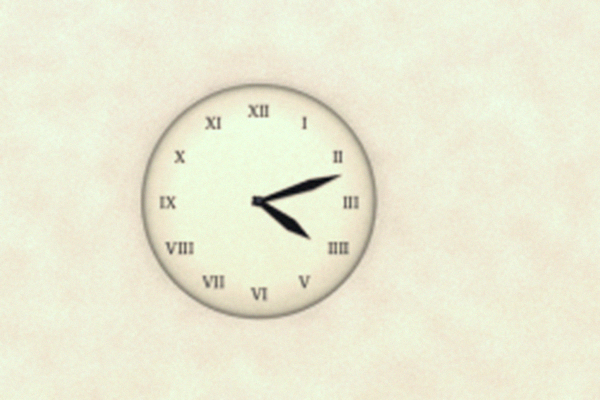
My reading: 4:12
